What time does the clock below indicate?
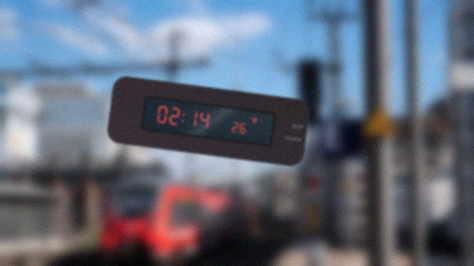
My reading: 2:14
